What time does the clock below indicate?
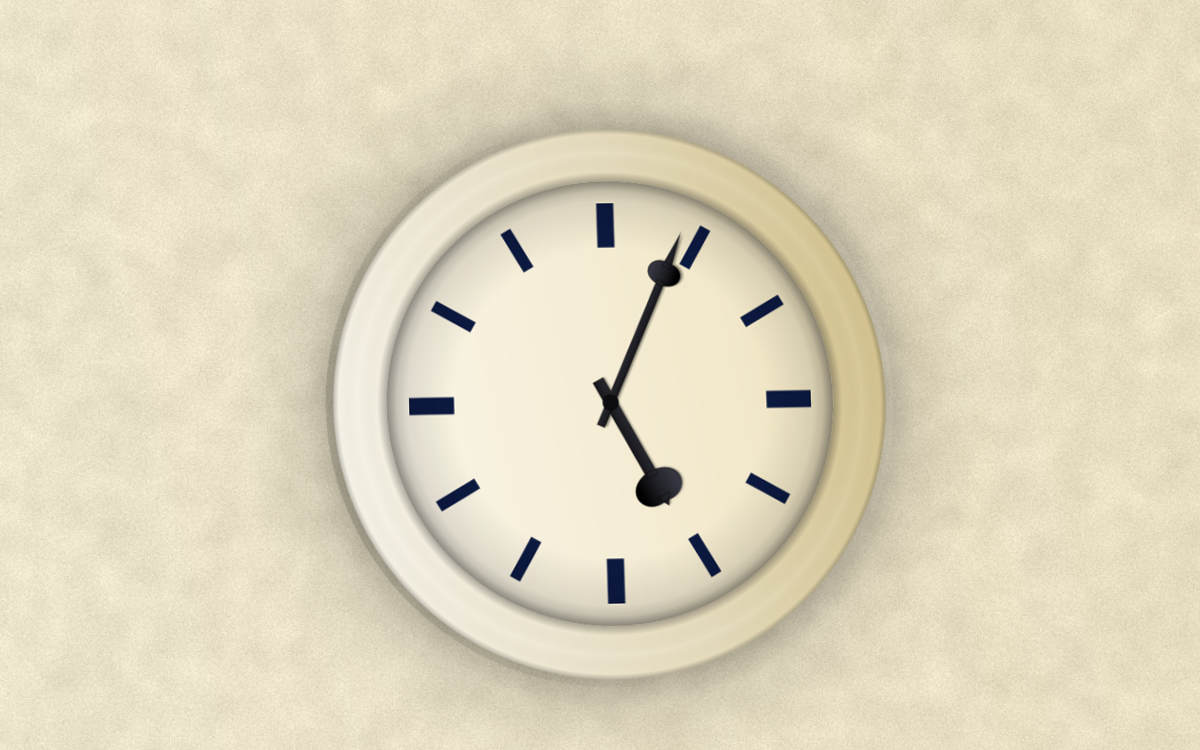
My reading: 5:04
